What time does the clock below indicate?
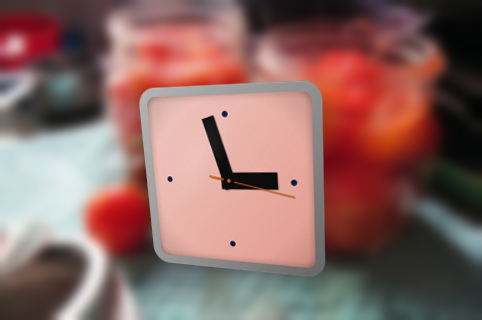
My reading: 2:57:17
